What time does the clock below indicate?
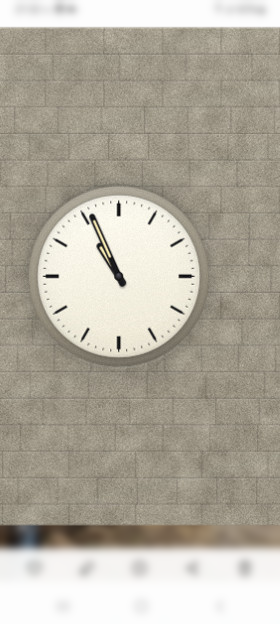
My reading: 10:56
